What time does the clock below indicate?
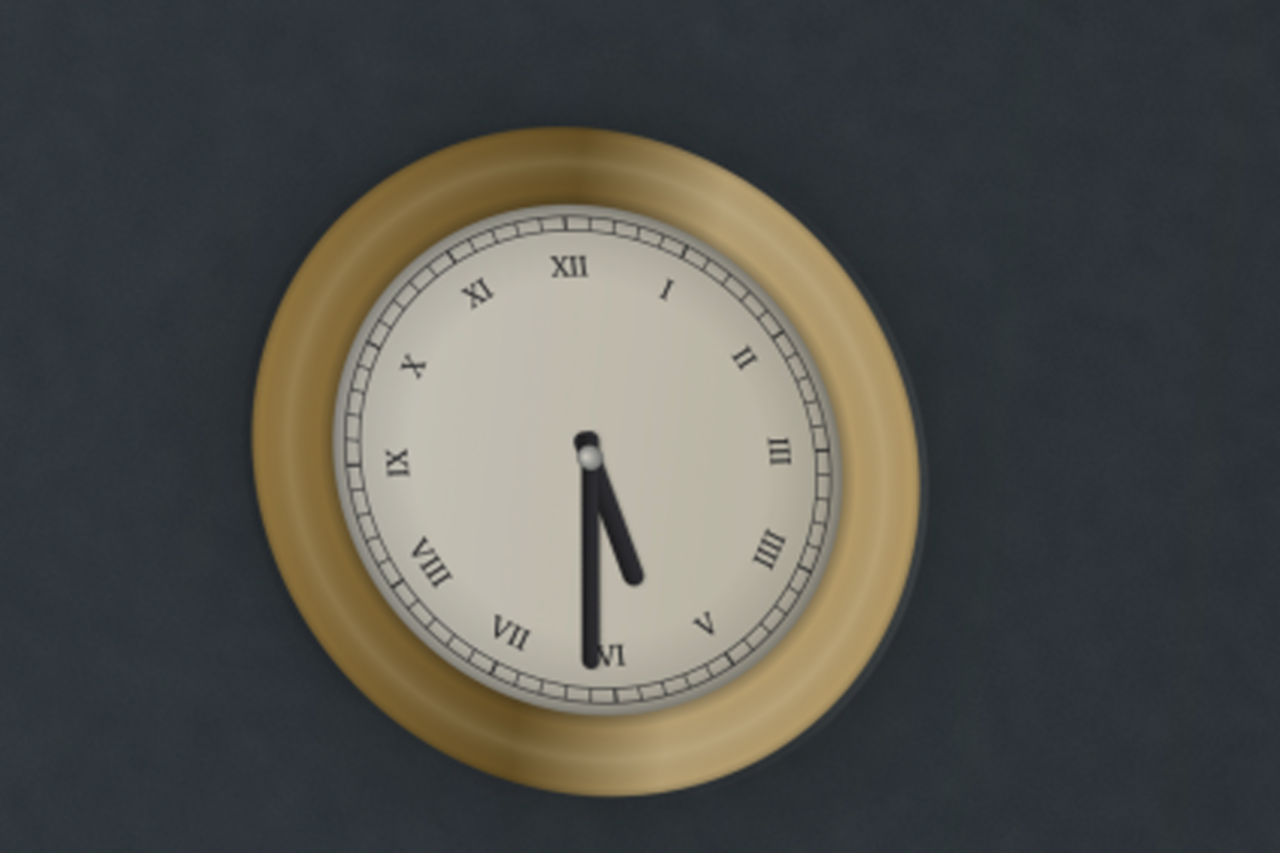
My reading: 5:31
